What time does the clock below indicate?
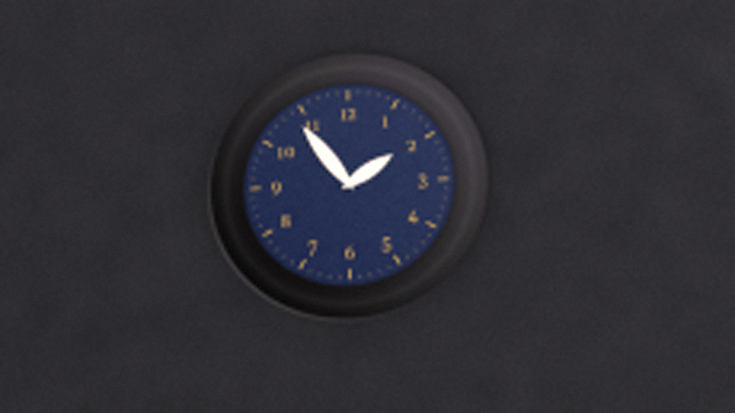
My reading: 1:54
